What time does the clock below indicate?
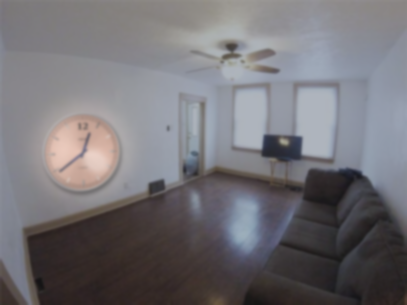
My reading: 12:39
